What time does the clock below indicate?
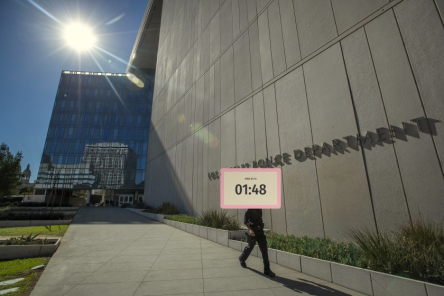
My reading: 1:48
